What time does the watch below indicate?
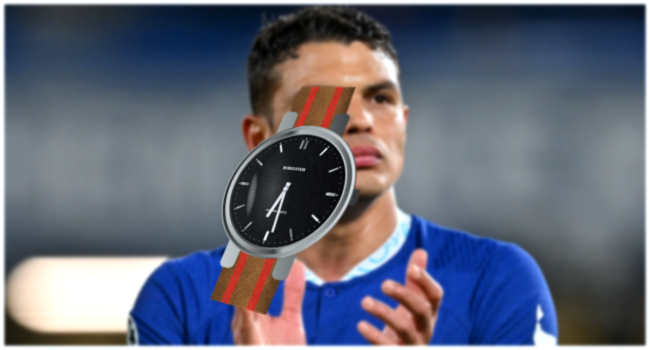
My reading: 6:29
